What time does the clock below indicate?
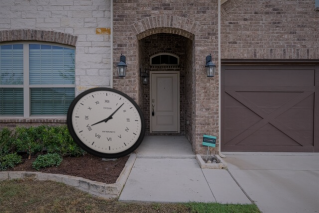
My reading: 8:07
